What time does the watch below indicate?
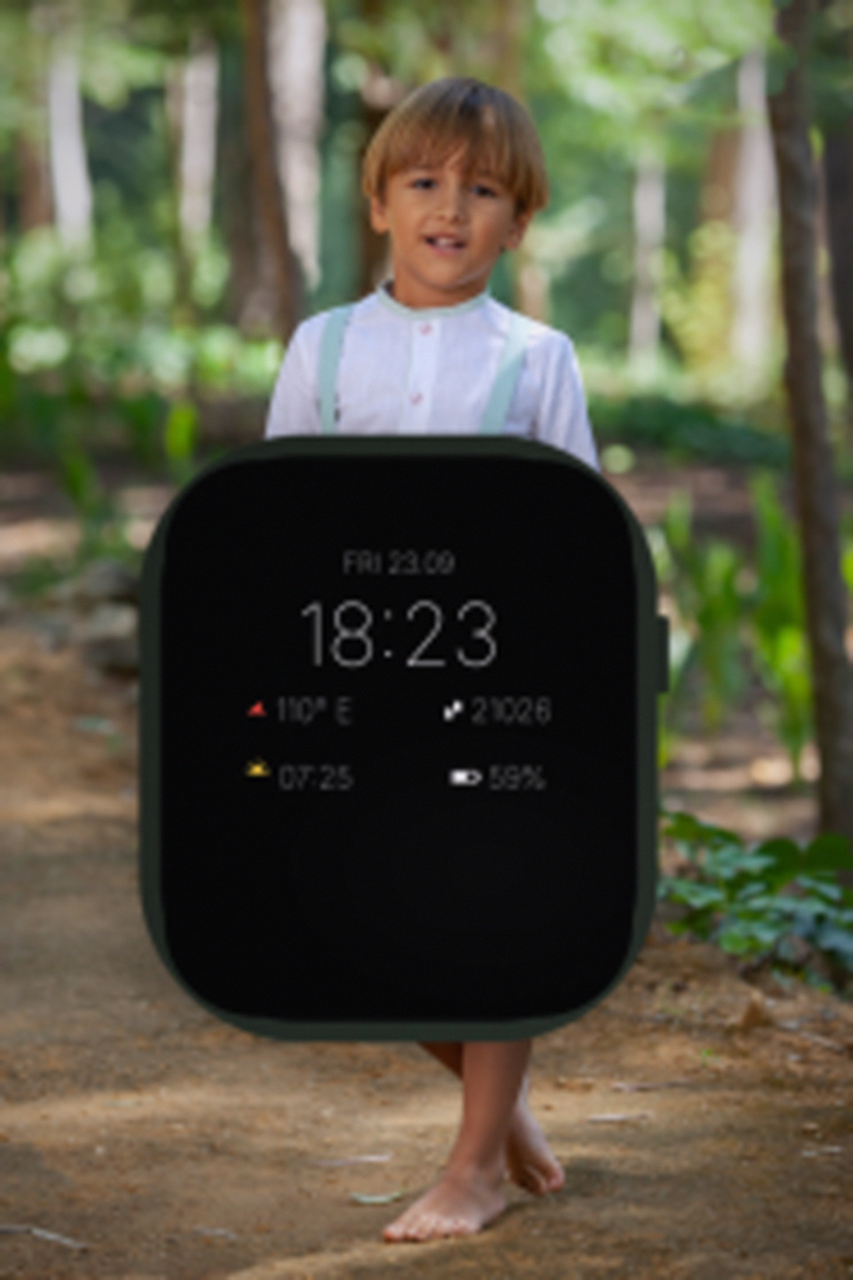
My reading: 18:23
